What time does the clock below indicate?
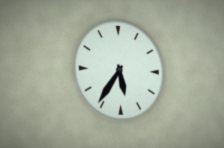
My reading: 5:36
